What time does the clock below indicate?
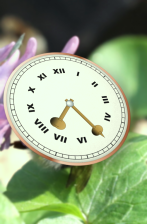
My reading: 7:25
